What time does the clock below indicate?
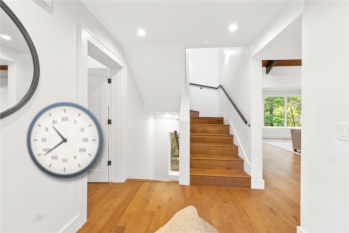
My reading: 10:39
